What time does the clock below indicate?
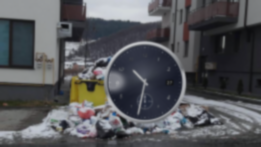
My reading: 10:32
